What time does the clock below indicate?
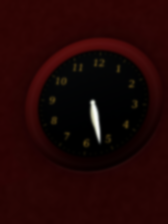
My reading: 5:27
